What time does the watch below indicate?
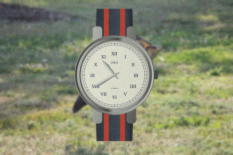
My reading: 10:40
